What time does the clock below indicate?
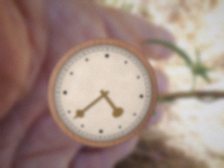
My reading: 4:38
